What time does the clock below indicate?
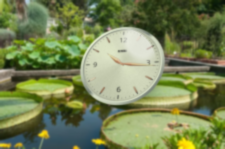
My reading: 10:16
